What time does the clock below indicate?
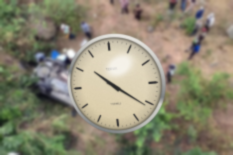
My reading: 10:21
